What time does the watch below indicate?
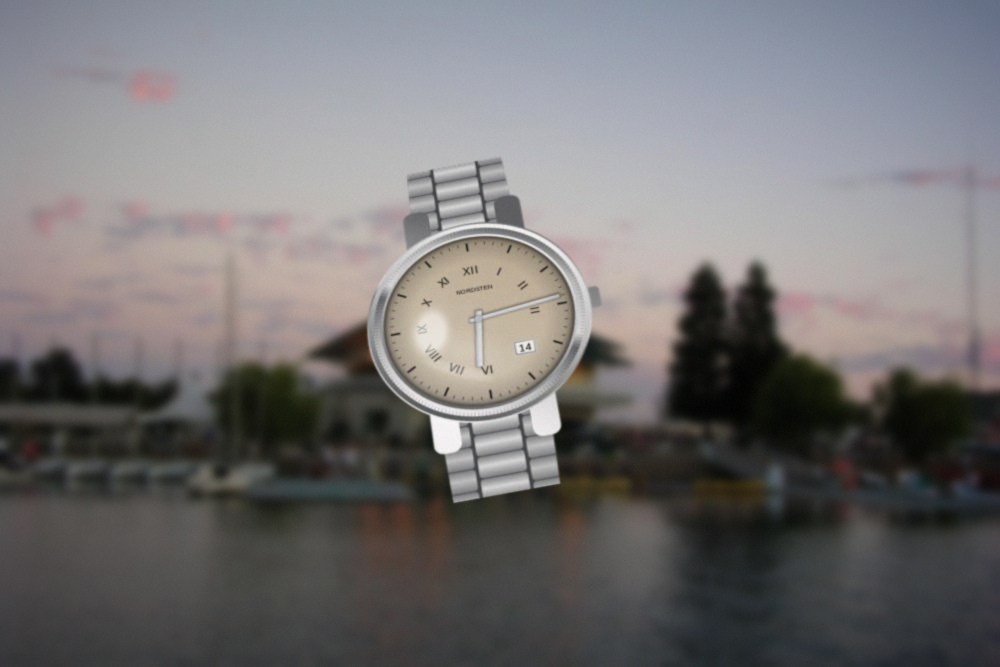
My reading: 6:14
